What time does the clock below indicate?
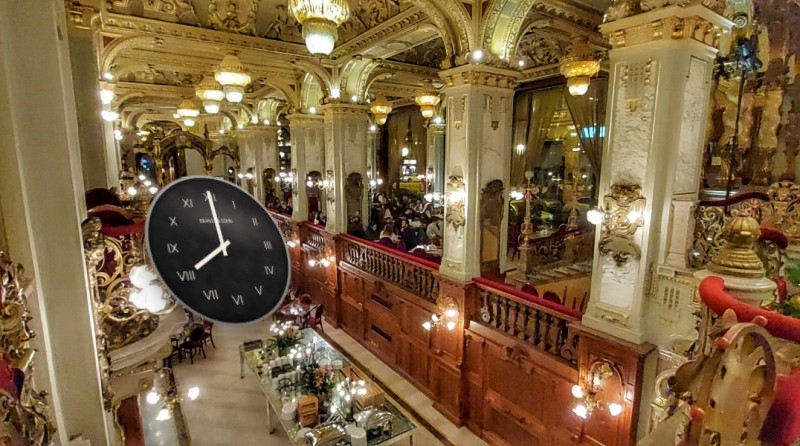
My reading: 8:00
